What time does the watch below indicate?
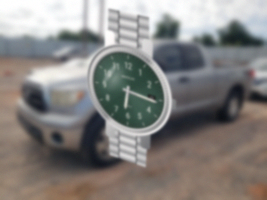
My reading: 6:16
